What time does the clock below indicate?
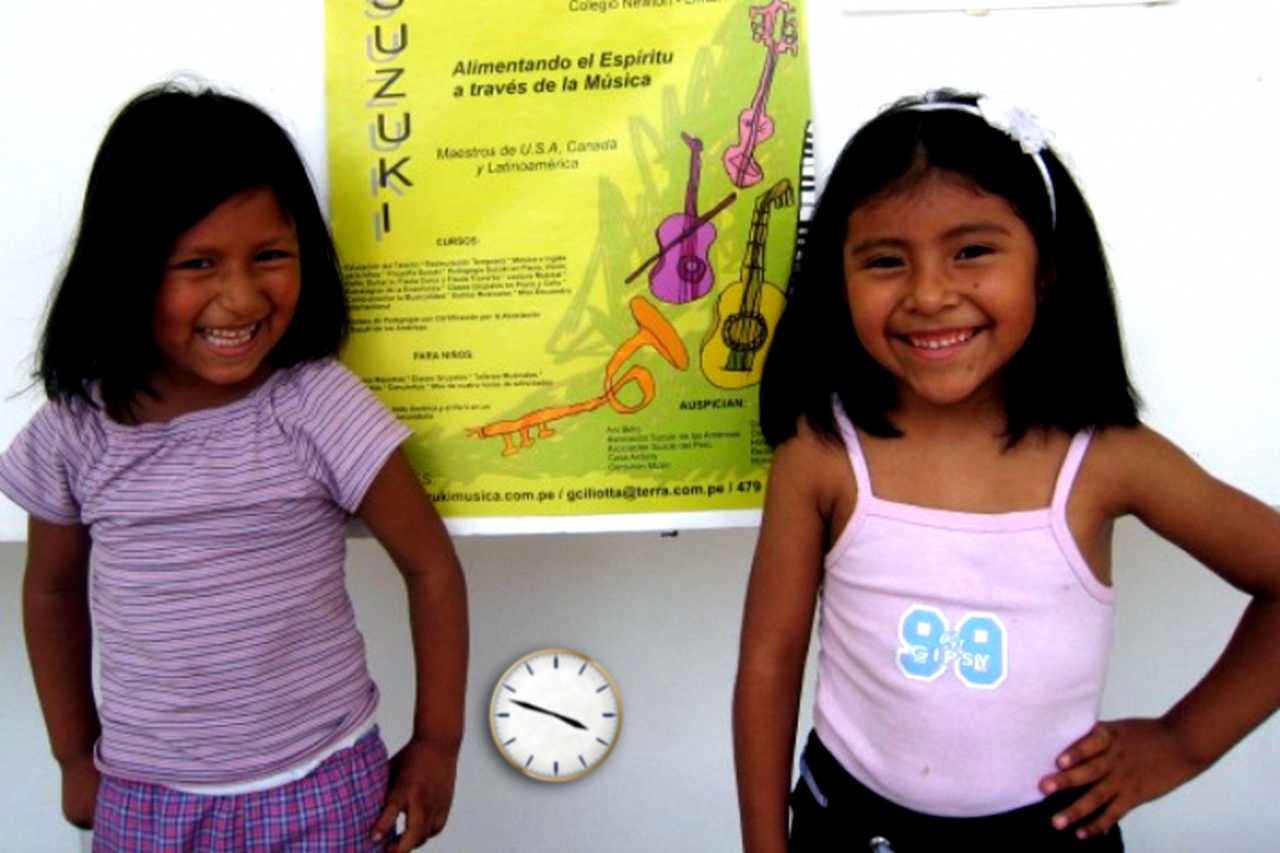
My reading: 3:48
